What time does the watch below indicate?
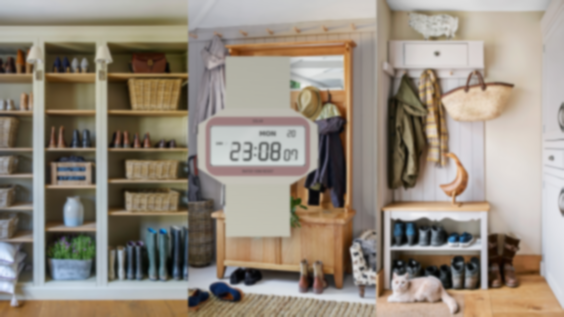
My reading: 23:08:07
